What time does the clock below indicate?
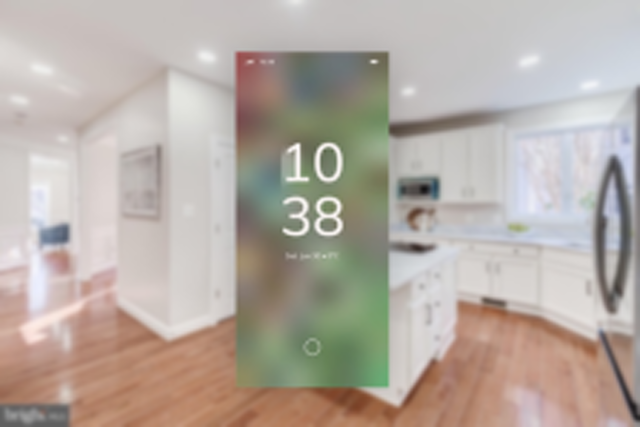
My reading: 10:38
